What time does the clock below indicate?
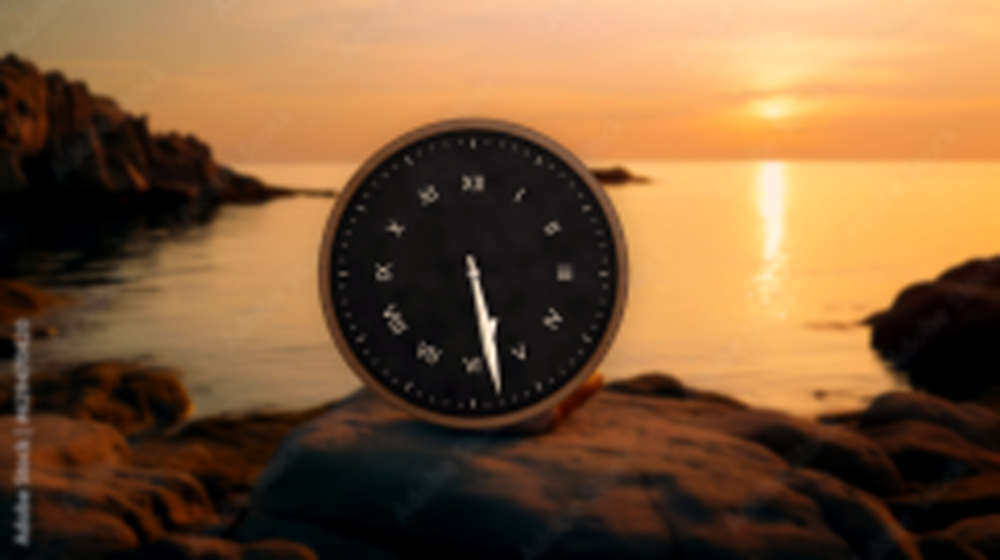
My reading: 5:28
